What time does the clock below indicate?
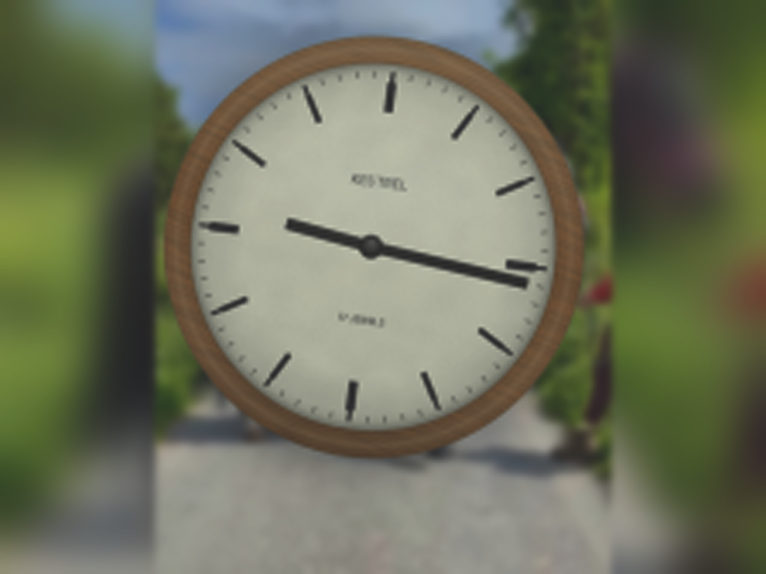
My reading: 9:16
